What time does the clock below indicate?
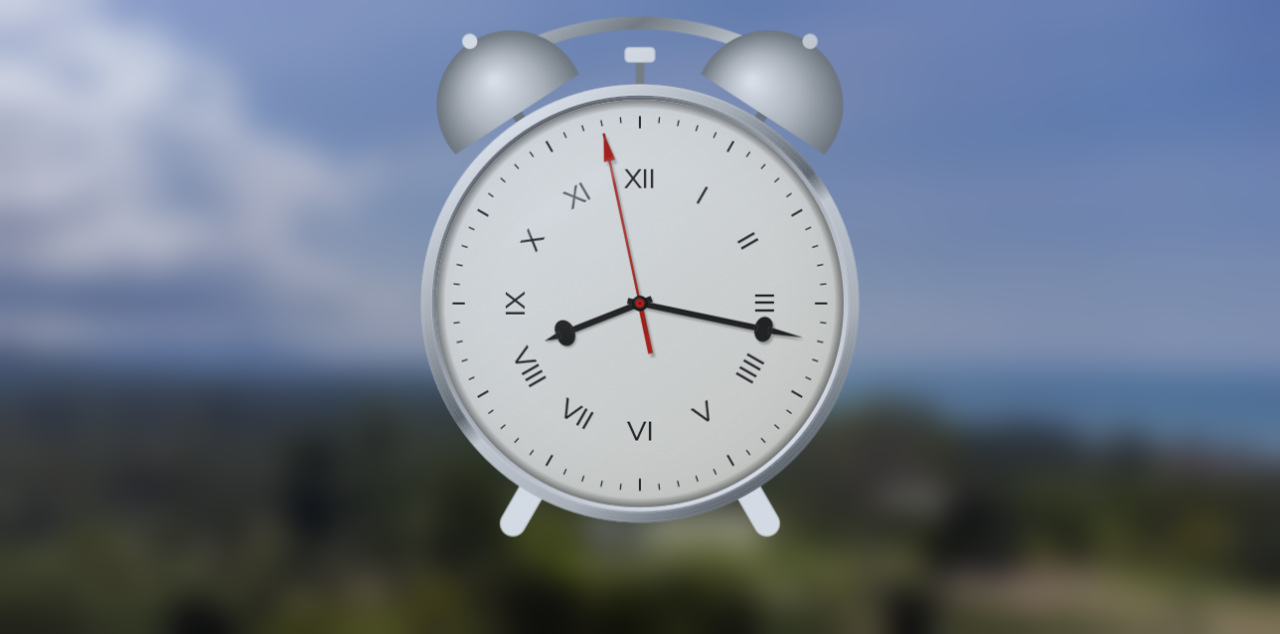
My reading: 8:16:58
